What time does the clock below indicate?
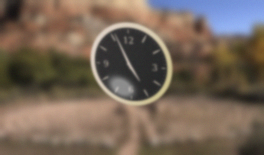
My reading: 4:56
